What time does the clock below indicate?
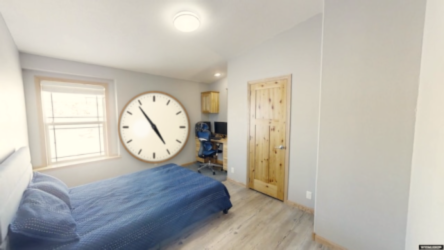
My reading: 4:54
